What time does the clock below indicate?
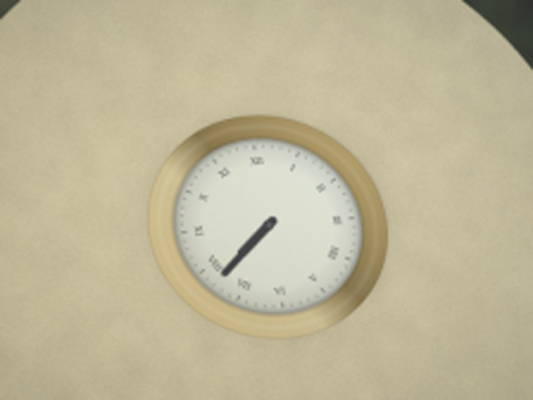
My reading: 7:38
